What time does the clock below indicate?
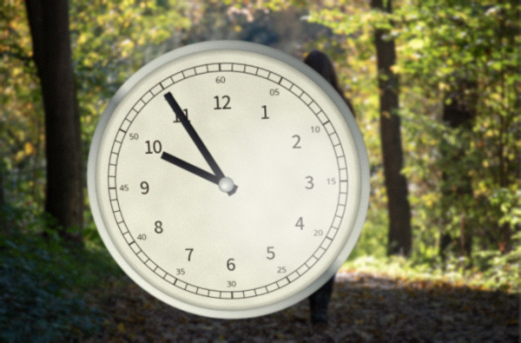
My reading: 9:55
